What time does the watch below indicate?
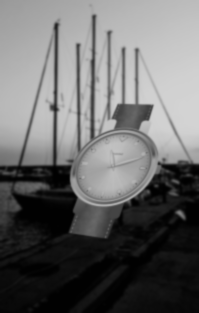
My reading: 11:11
